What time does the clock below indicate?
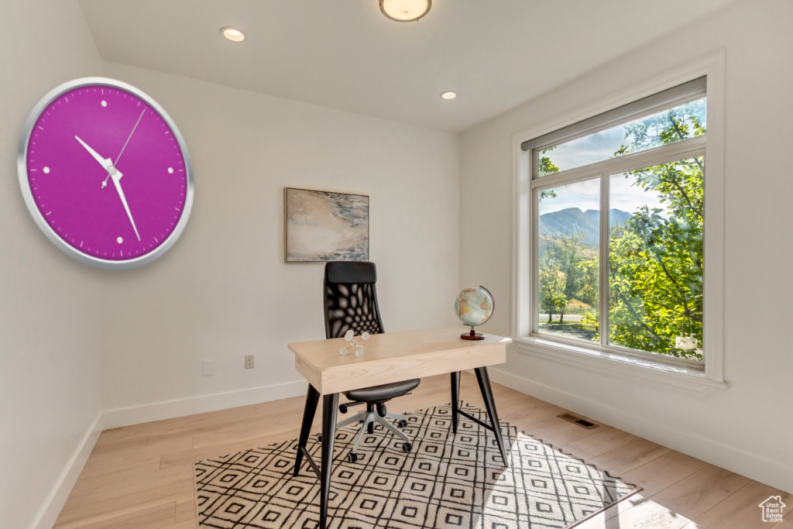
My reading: 10:27:06
